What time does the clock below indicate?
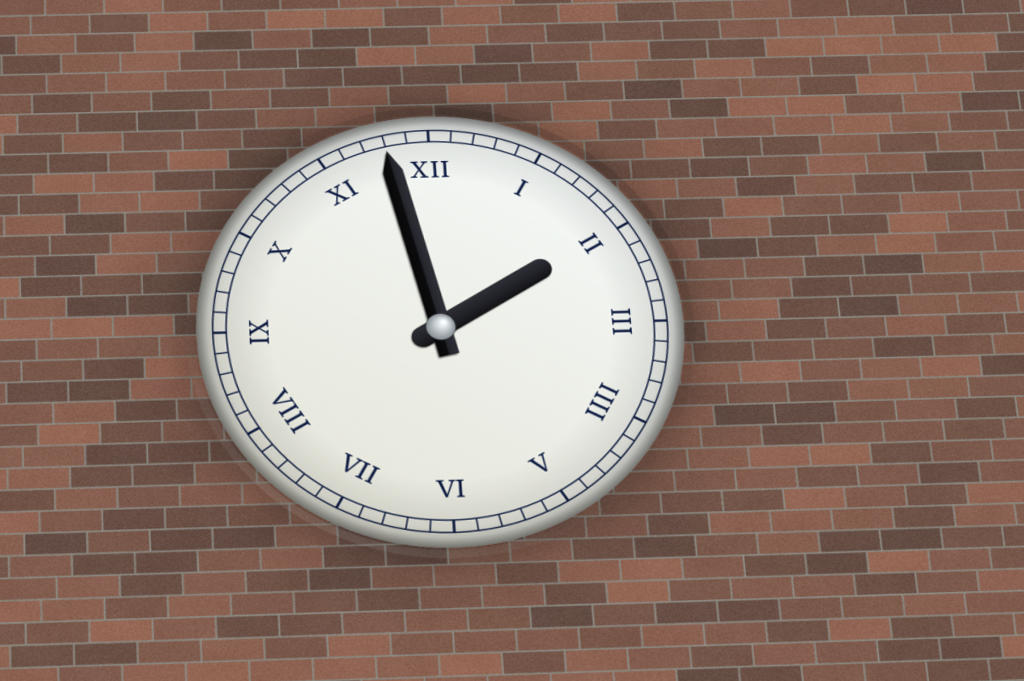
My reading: 1:58
